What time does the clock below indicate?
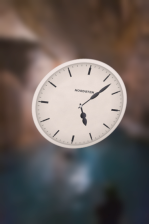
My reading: 5:07
